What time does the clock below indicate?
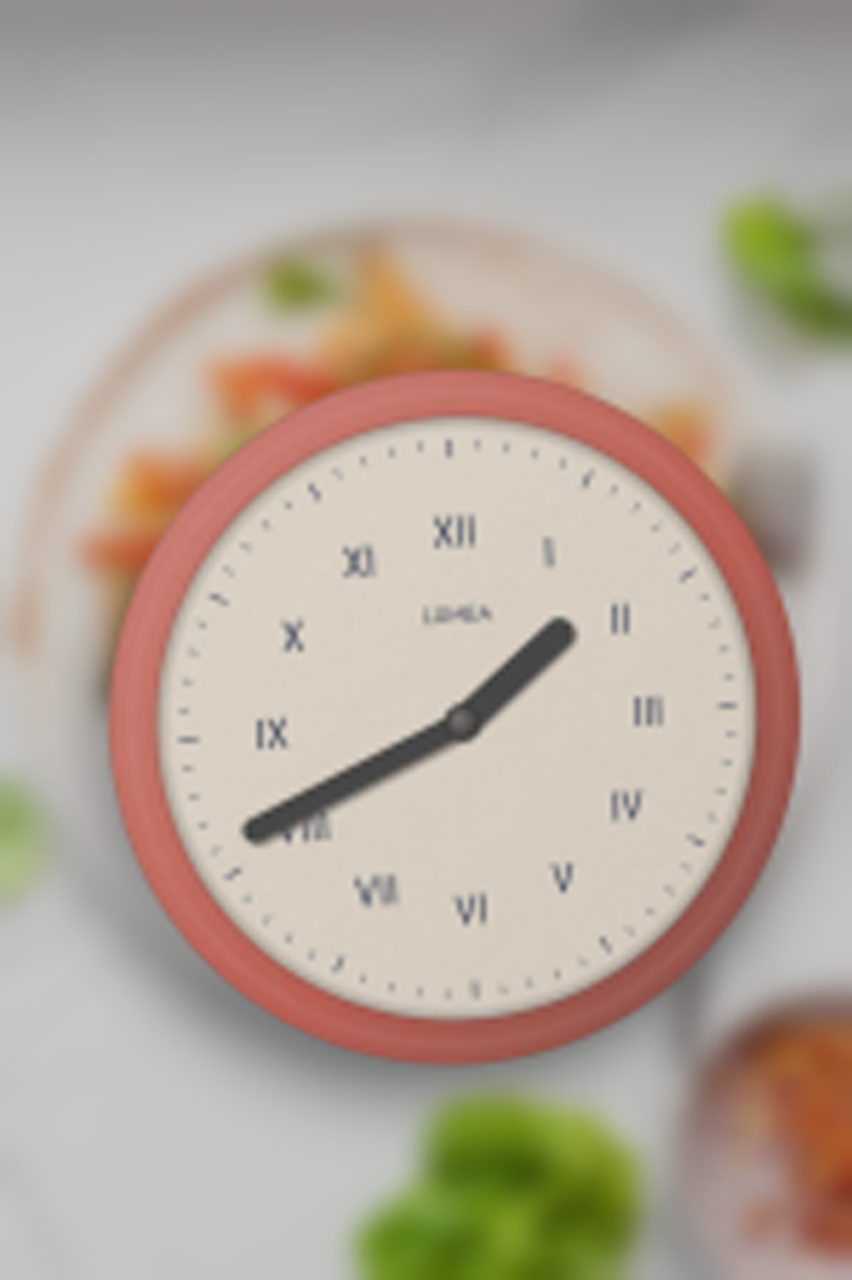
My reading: 1:41
